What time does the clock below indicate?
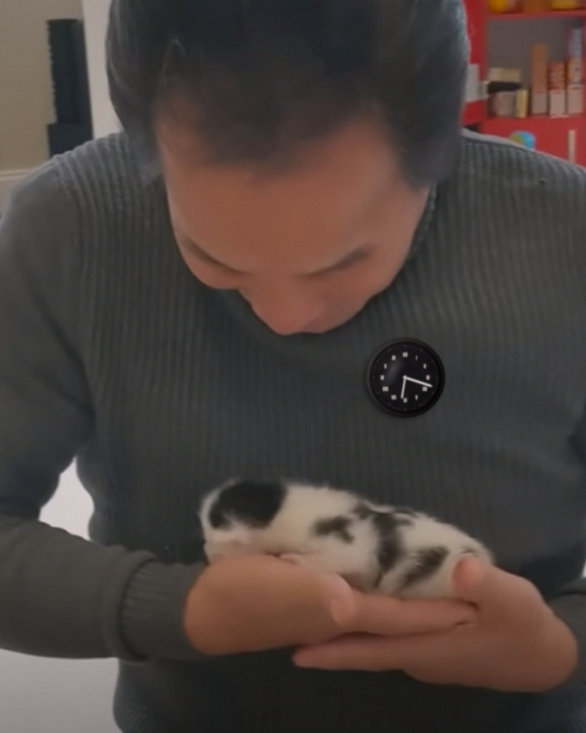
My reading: 6:18
